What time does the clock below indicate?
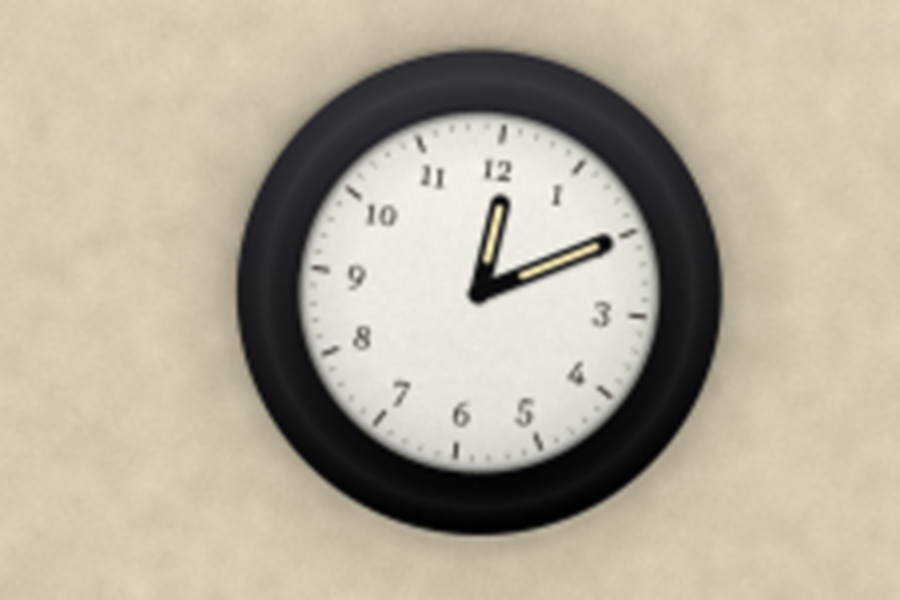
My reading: 12:10
